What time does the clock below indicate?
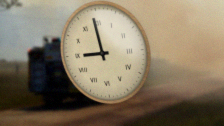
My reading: 8:59
